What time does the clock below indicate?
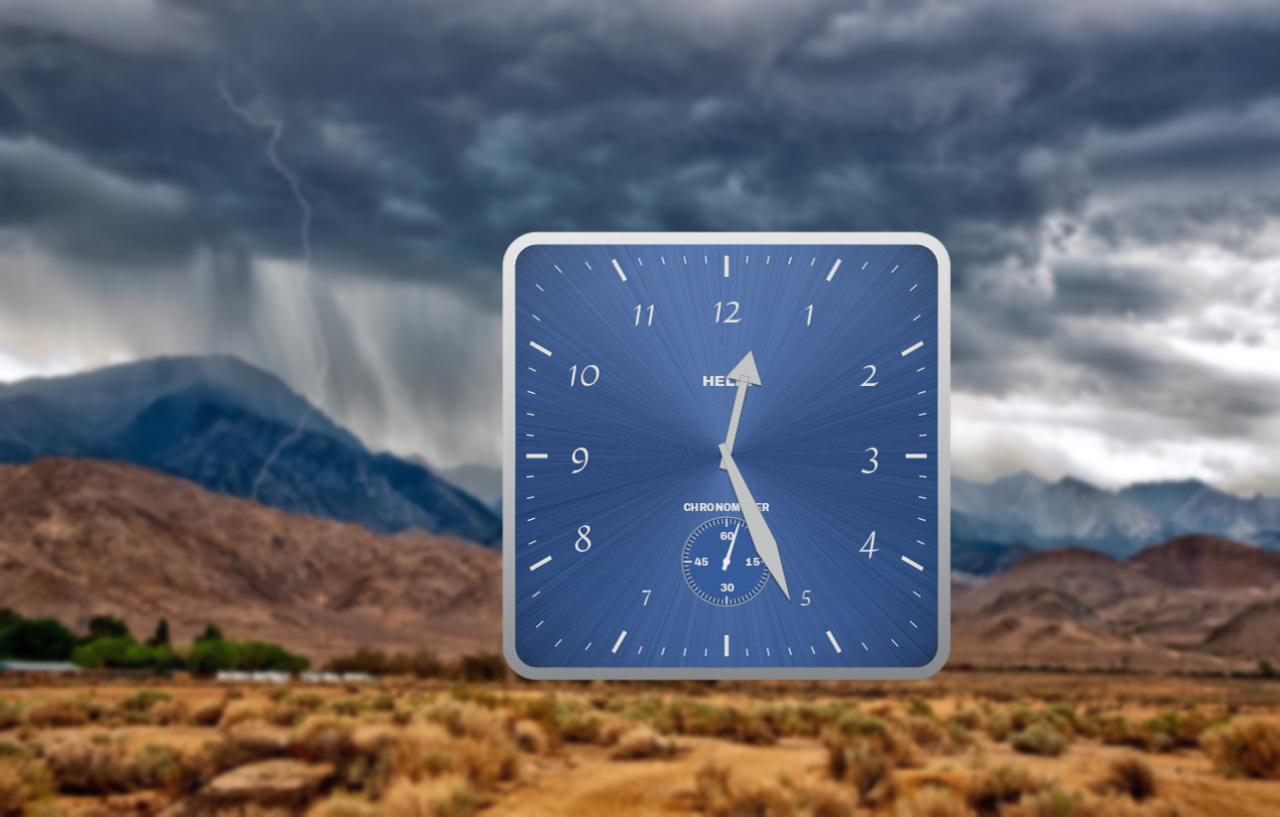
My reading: 12:26:03
